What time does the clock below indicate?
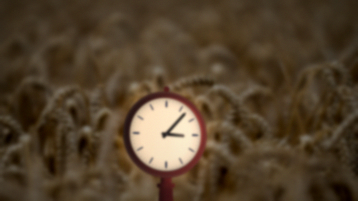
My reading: 3:07
